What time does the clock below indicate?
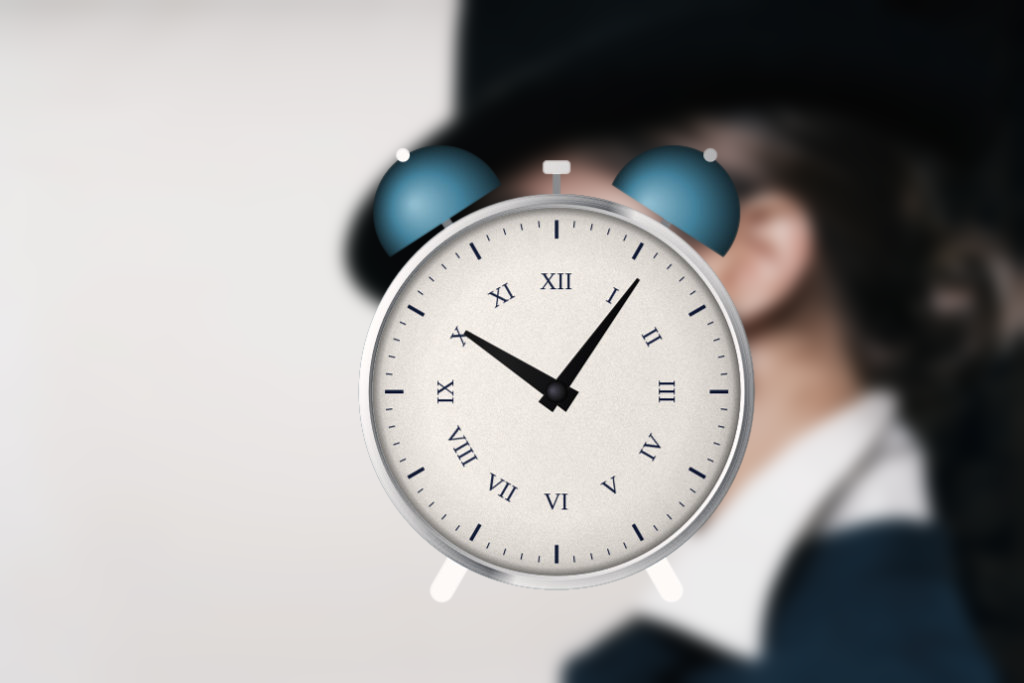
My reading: 10:06
